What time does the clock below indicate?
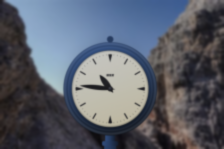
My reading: 10:46
